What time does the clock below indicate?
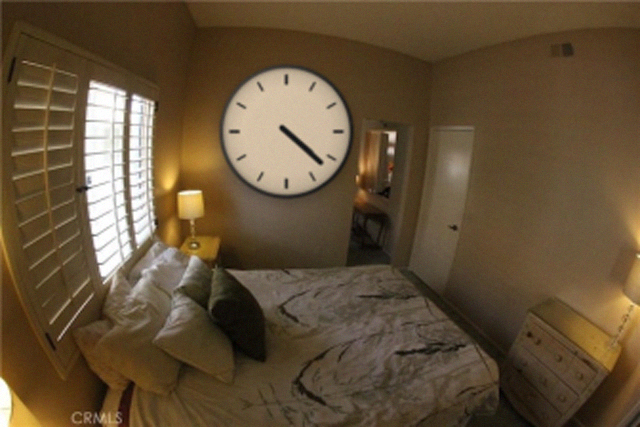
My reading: 4:22
